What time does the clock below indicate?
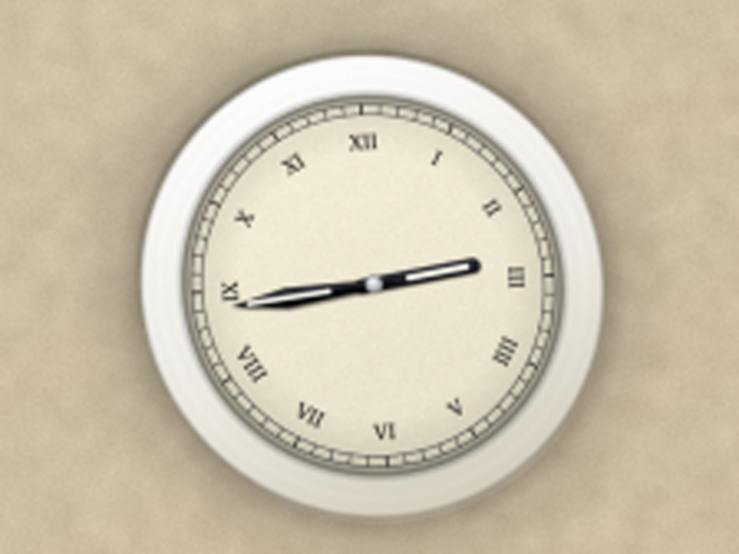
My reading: 2:44
